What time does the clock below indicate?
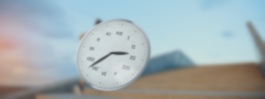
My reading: 2:37
